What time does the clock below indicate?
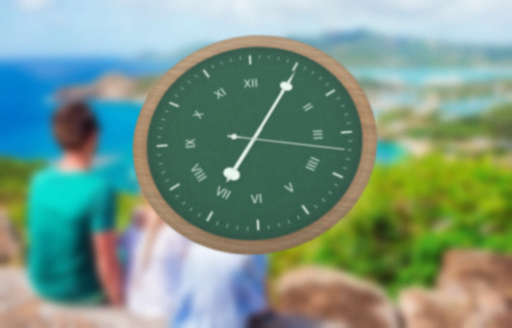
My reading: 7:05:17
